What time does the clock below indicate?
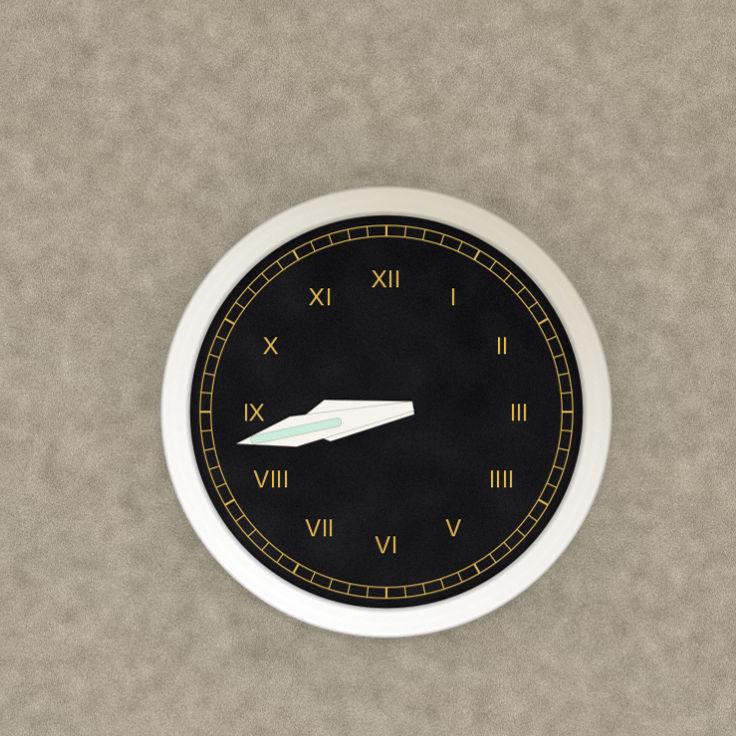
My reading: 8:43
